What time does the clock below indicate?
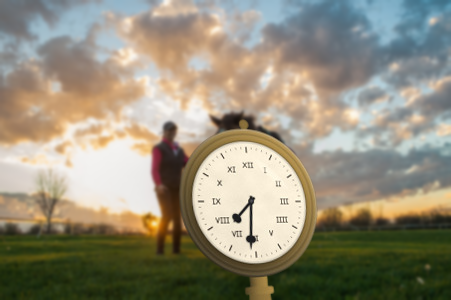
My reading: 7:31
